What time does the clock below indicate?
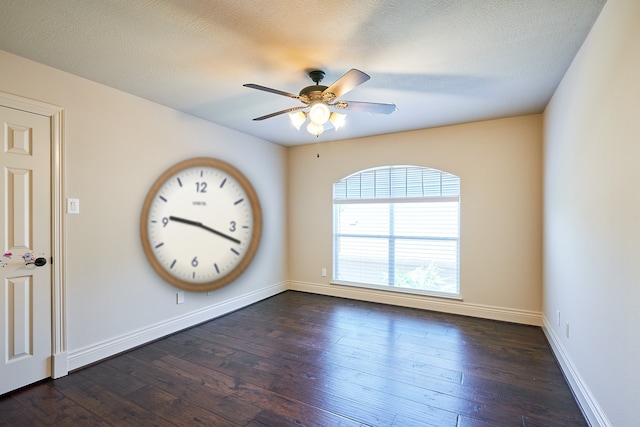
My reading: 9:18
